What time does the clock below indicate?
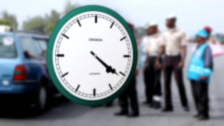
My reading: 4:21
